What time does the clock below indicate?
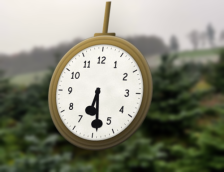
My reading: 6:29
